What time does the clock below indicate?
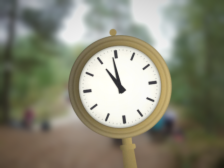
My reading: 10:59
